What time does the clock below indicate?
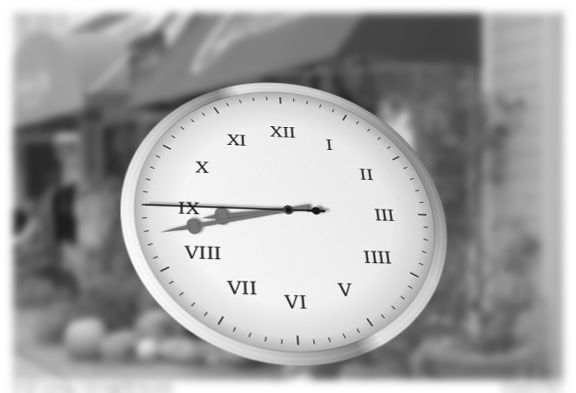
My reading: 8:42:45
